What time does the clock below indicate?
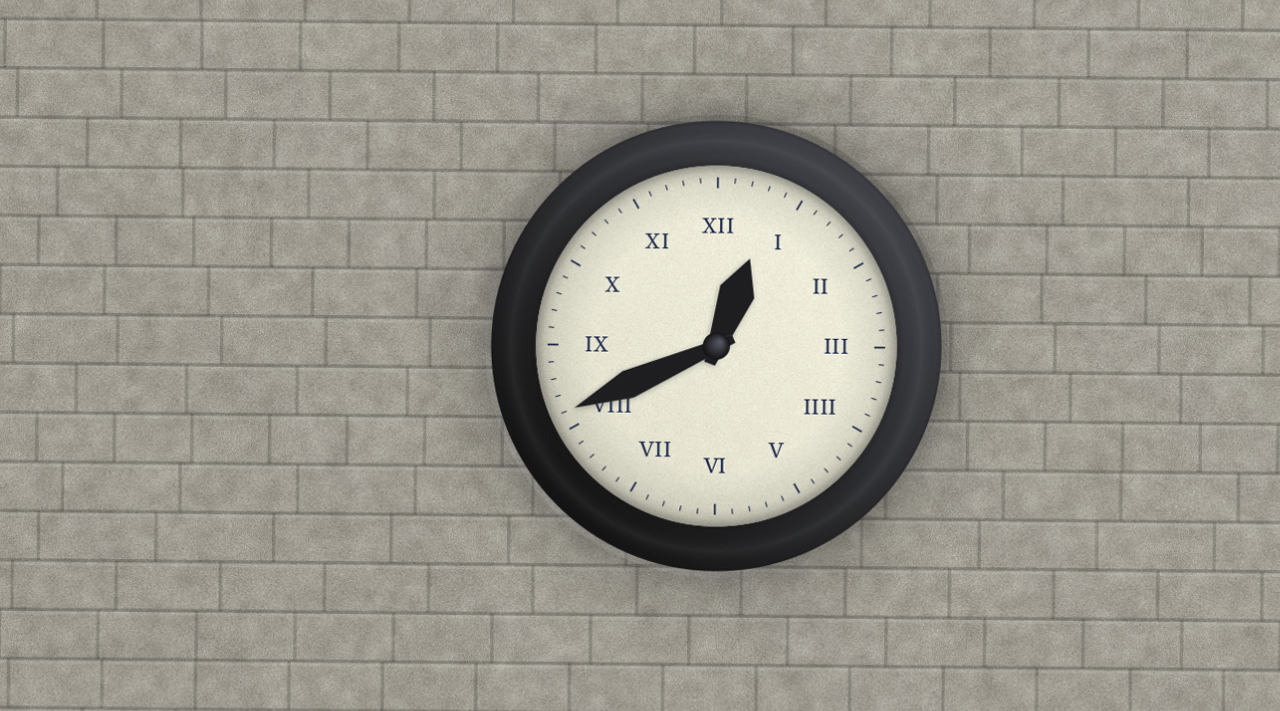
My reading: 12:41
